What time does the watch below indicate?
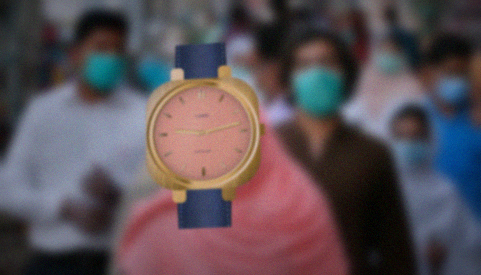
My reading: 9:13
